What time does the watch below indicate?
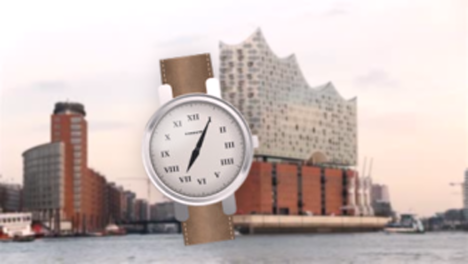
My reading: 7:05
